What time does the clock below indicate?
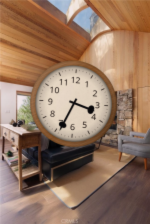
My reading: 3:34
